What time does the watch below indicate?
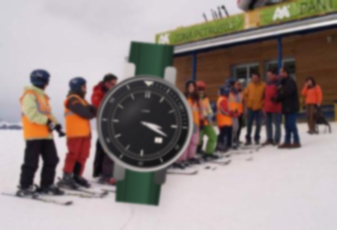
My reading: 3:19
